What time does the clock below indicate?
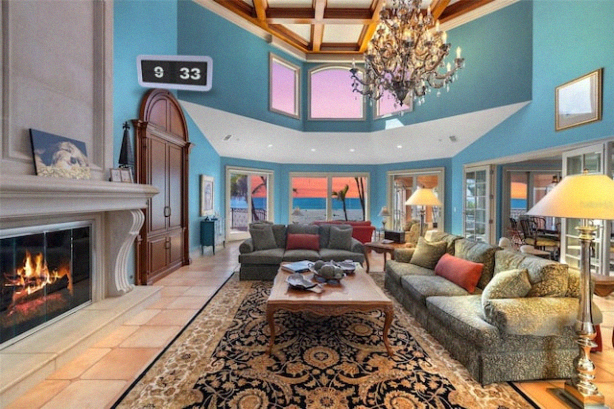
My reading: 9:33
